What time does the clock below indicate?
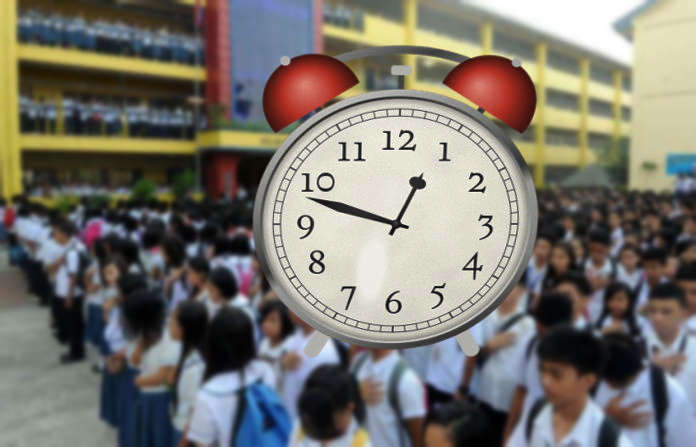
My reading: 12:48
